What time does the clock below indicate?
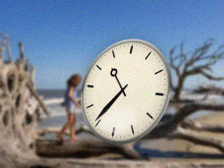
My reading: 10:36
